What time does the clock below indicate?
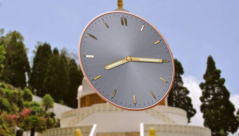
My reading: 8:15
